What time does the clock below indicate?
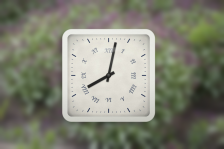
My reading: 8:02
